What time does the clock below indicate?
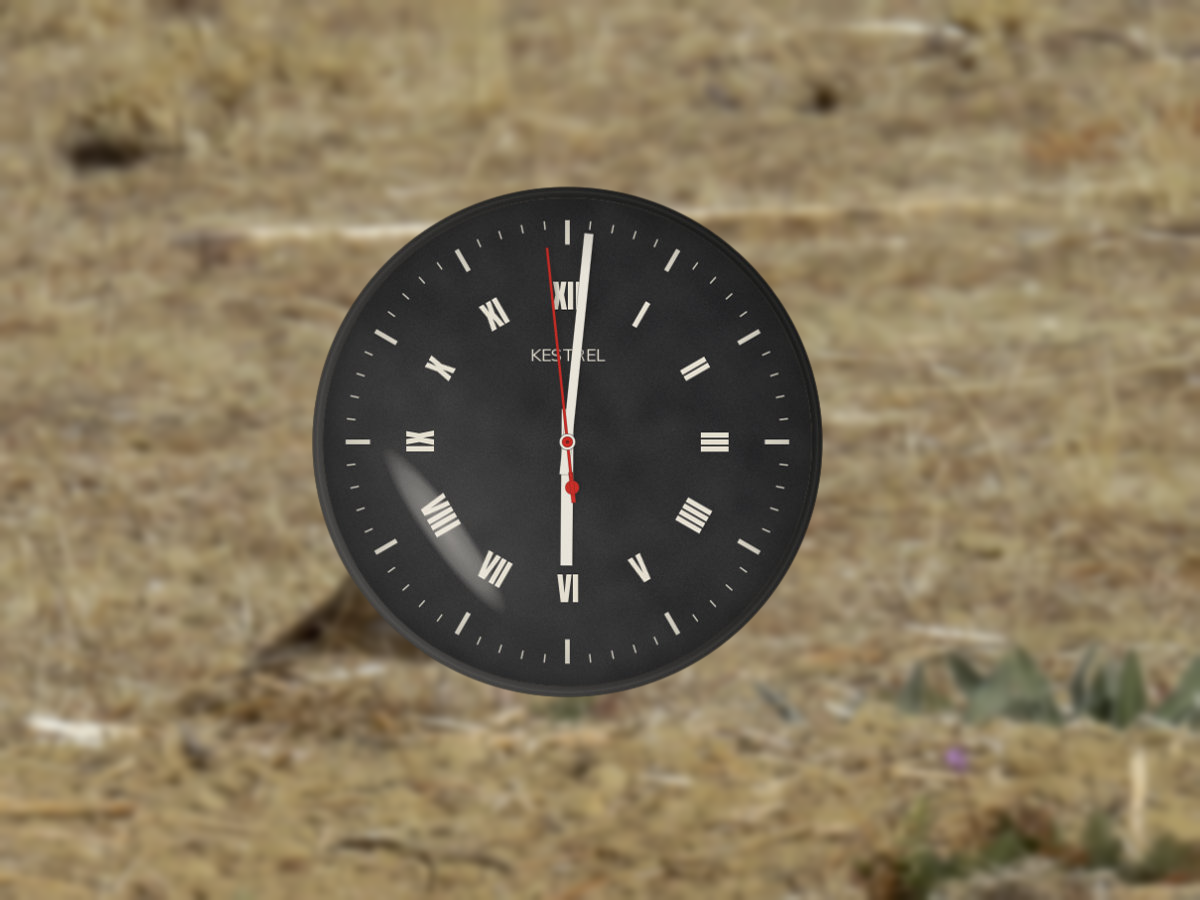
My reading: 6:00:59
